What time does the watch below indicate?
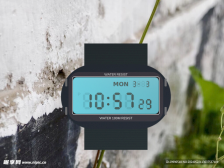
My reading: 10:57:29
